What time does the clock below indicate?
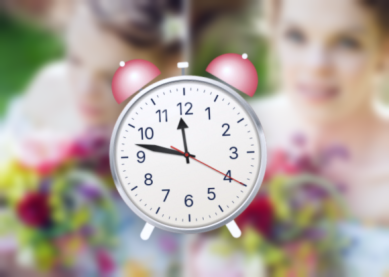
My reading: 11:47:20
